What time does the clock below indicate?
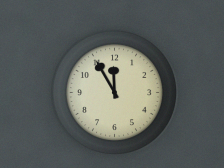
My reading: 11:55
